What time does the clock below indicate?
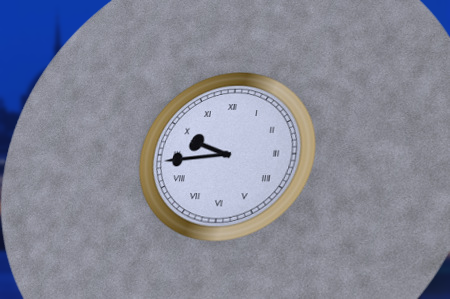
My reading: 9:44
